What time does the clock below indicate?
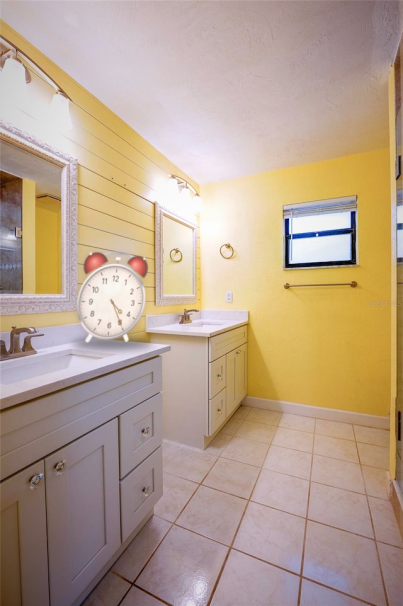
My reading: 4:25
